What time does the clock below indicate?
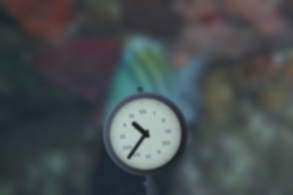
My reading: 10:37
